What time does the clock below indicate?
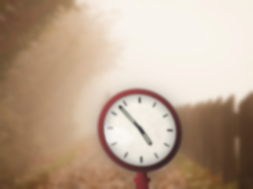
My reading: 4:53
